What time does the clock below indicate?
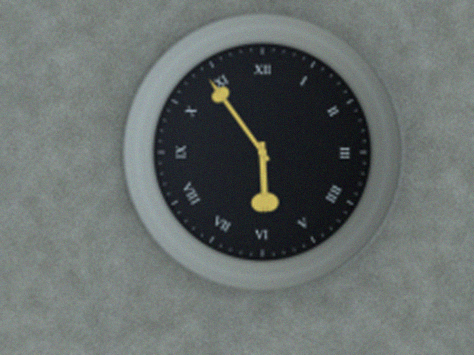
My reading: 5:54
